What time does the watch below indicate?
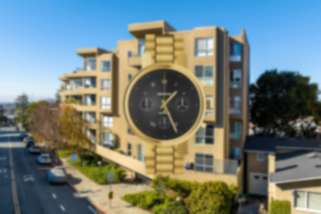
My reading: 1:26
